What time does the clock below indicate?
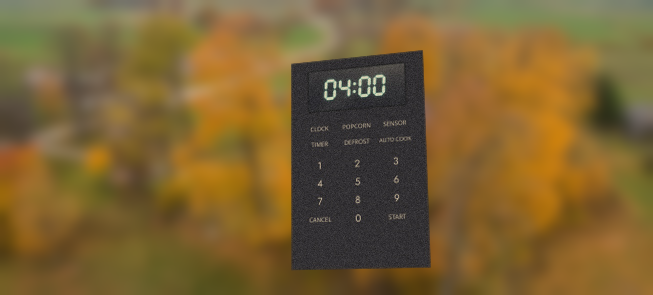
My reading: 4:00
